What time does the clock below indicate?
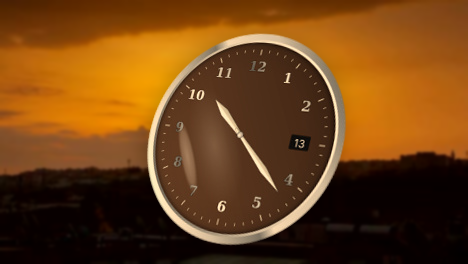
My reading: 10:22
